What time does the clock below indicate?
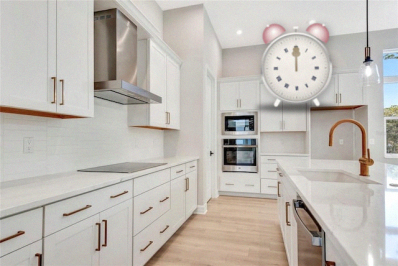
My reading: 12:00
